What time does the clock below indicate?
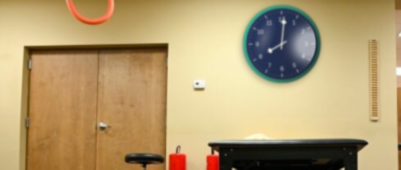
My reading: 8:01
